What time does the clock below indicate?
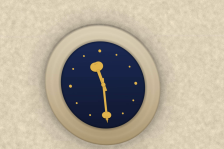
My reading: 11:30
